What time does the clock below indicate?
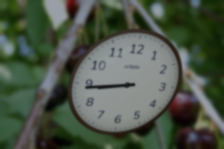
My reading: 8:44
